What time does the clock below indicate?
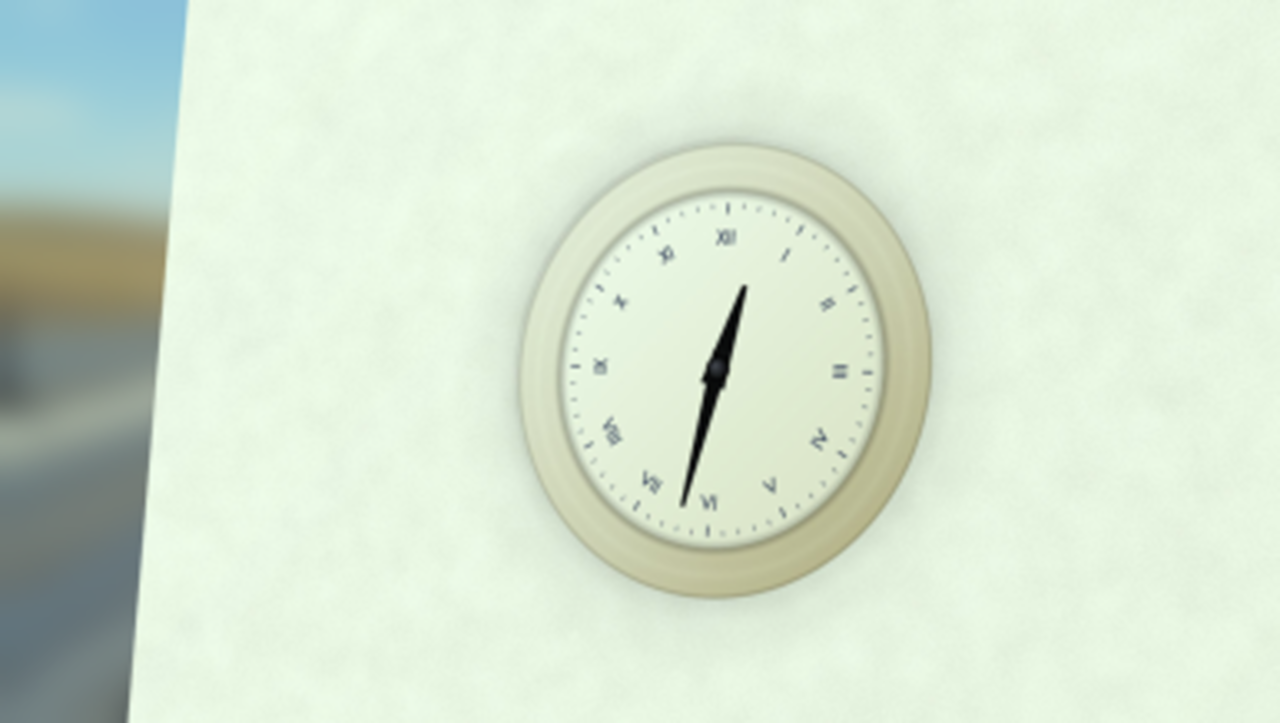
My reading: 12:32
